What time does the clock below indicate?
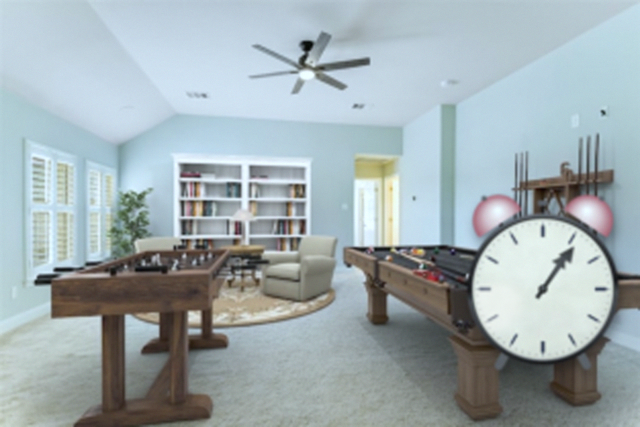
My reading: 1:06
